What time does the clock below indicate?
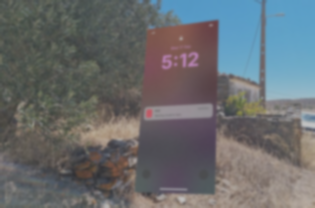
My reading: 5:12
